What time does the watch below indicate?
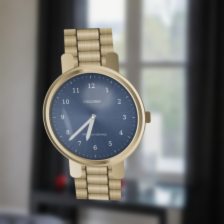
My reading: 6:38
